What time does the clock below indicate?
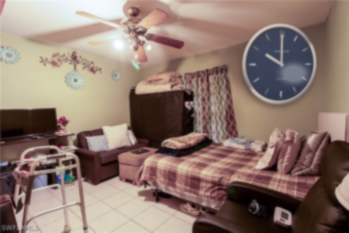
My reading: 10:00
